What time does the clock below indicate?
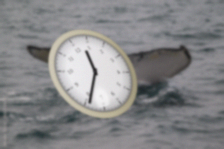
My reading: 12:39
